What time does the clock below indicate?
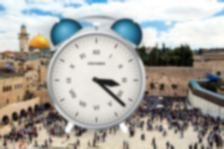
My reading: 3:22
